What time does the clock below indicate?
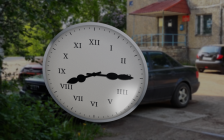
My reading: 8:15
